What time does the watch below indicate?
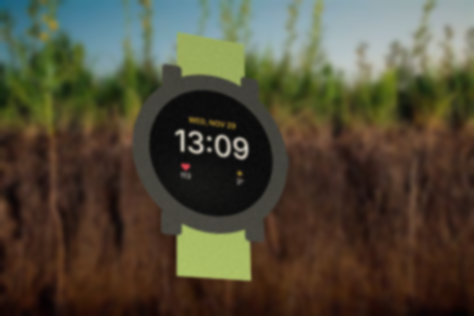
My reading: 13:09
